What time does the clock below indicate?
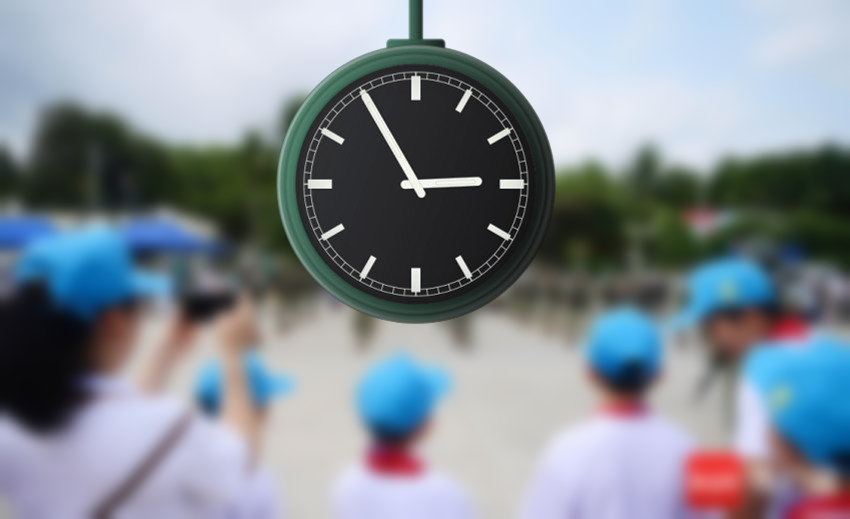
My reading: 2:55
